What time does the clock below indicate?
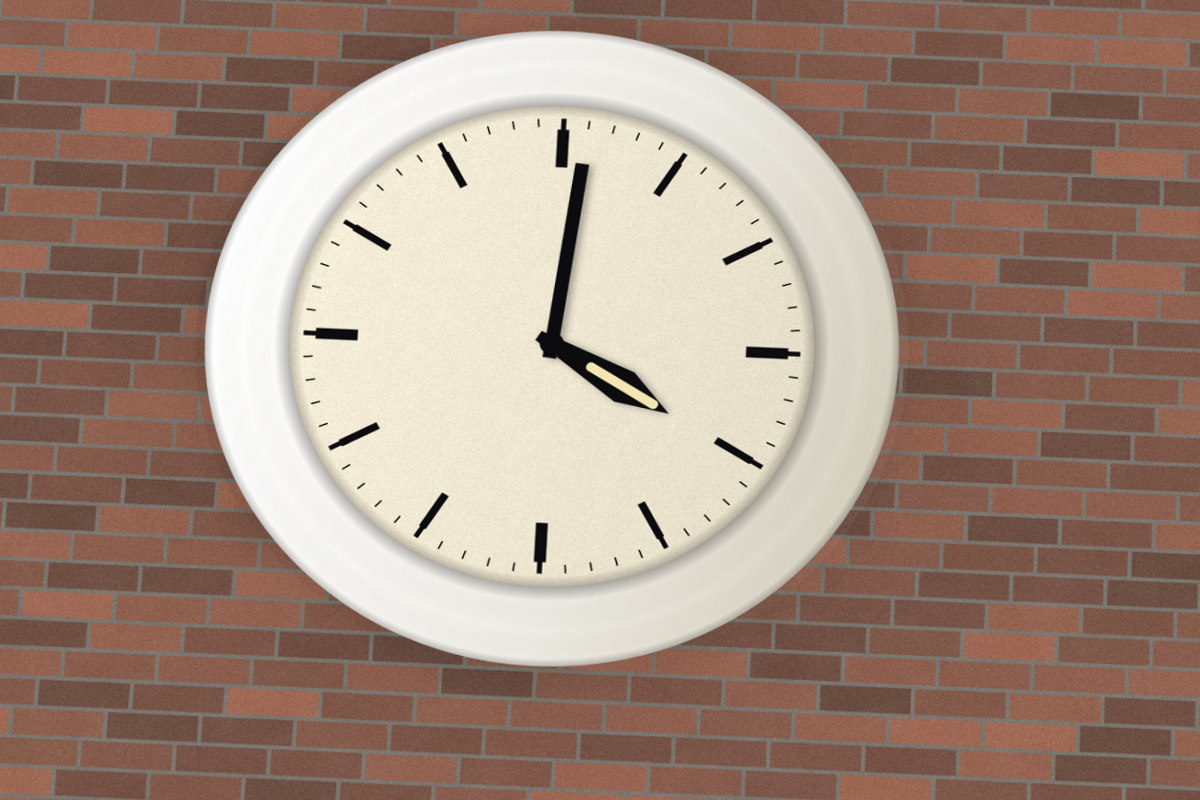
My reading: 4:01
